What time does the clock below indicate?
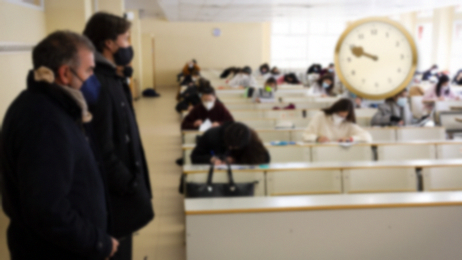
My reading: 9:49
